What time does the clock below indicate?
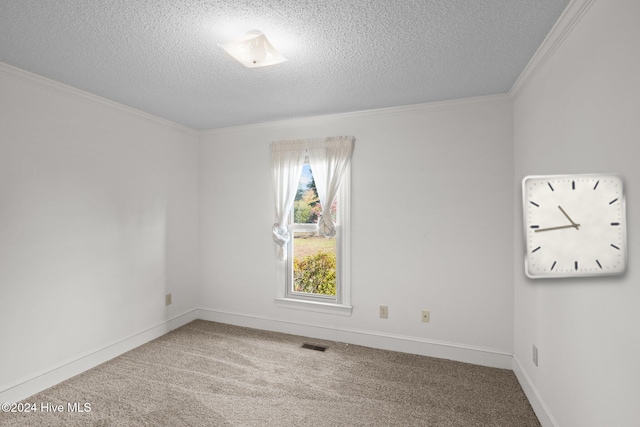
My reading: 10:44
